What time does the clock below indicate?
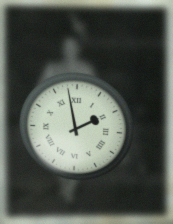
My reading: 1:58
